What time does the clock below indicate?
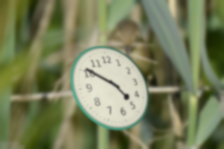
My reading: 4:51
